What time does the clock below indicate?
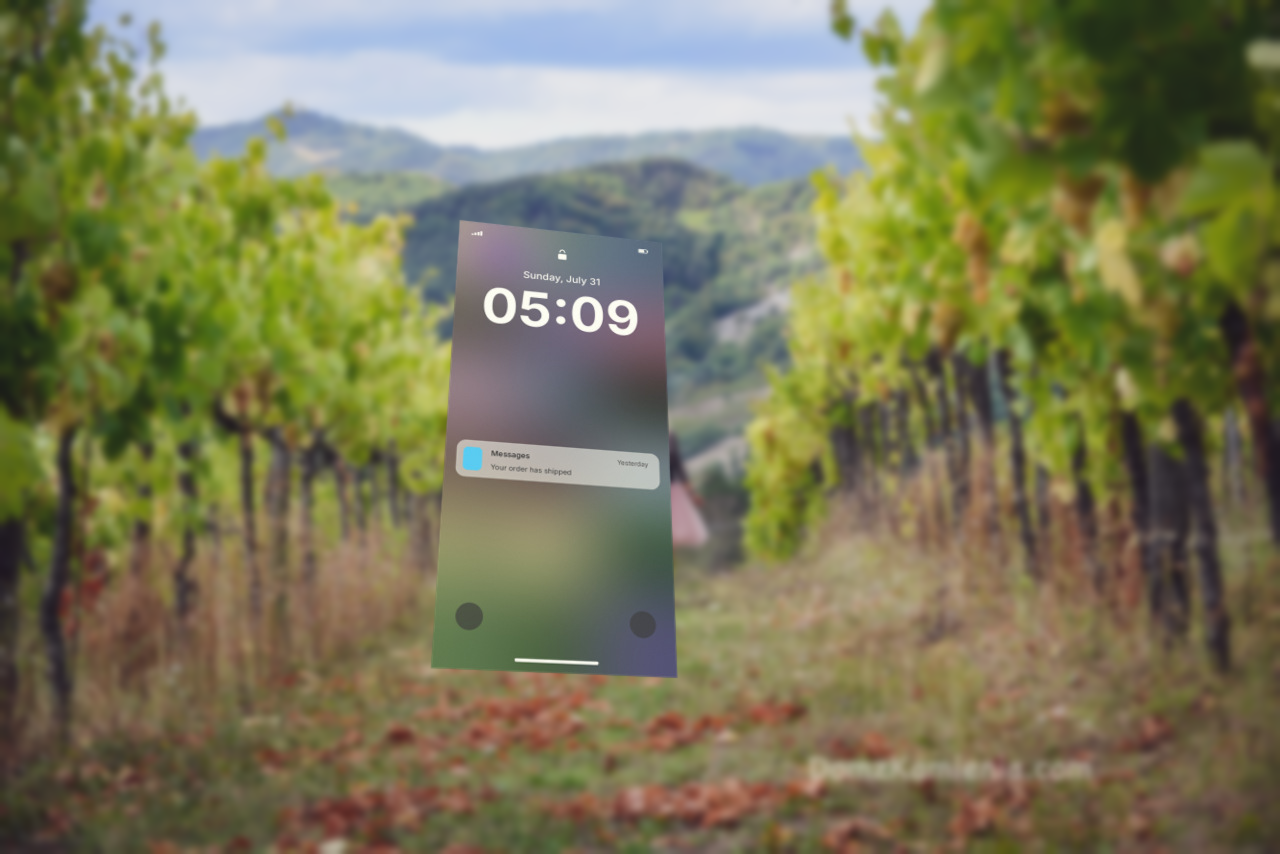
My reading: 5:09
